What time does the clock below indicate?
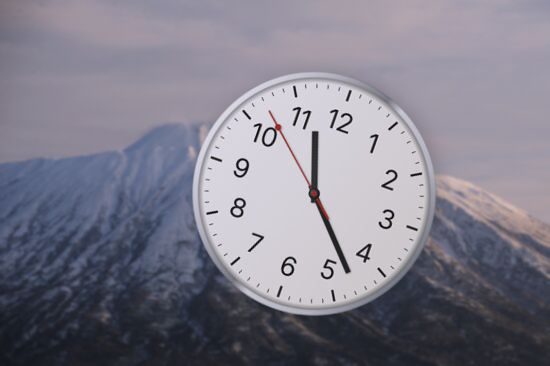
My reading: 11:22:52
